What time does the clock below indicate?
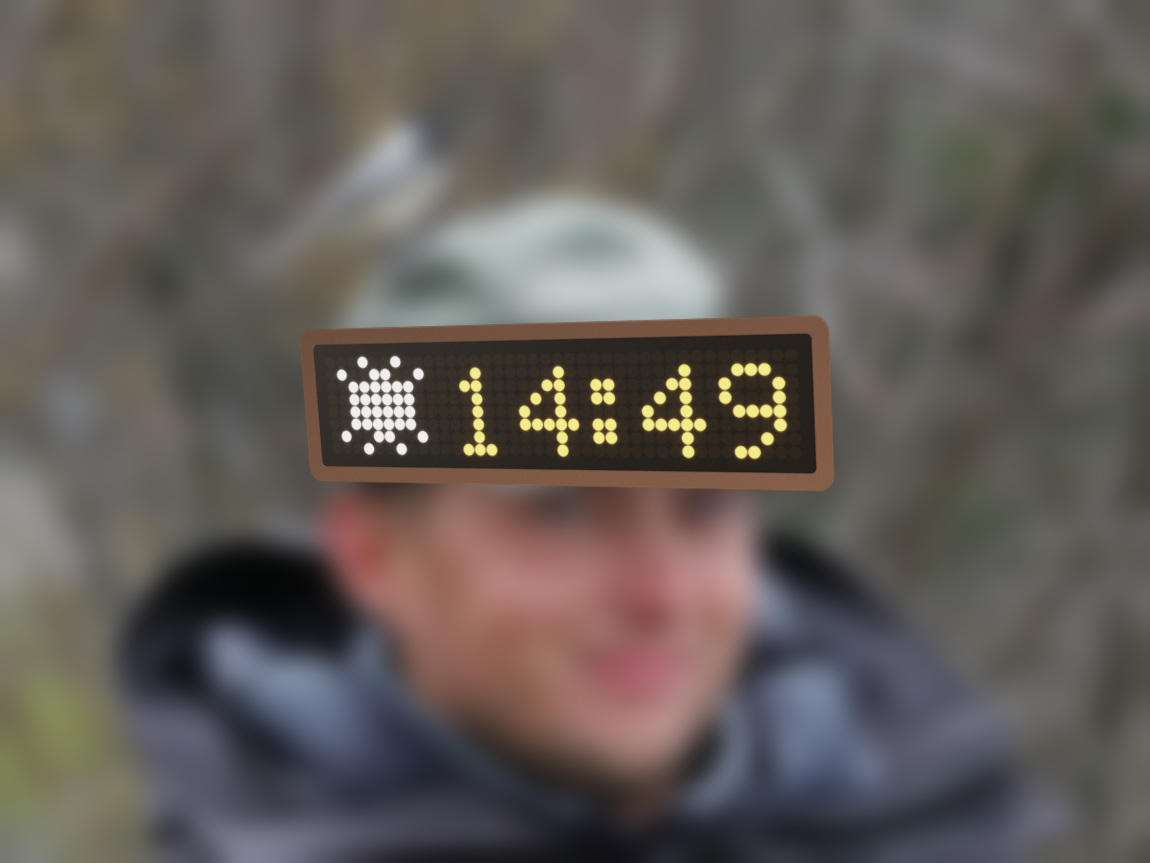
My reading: 14:49
